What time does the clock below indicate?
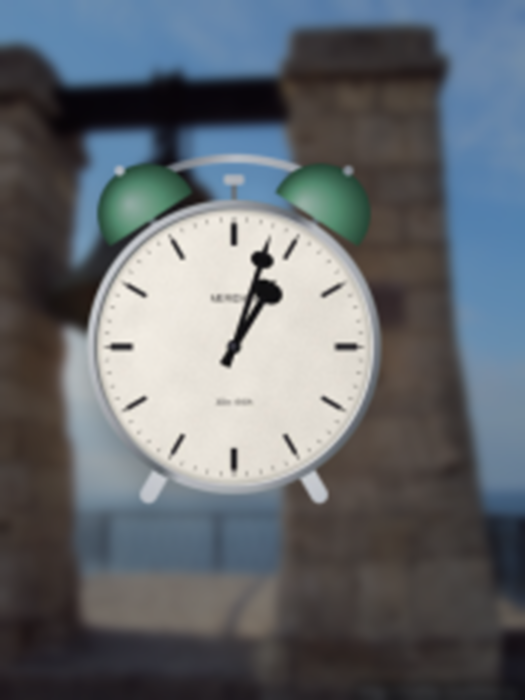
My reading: 1:03
